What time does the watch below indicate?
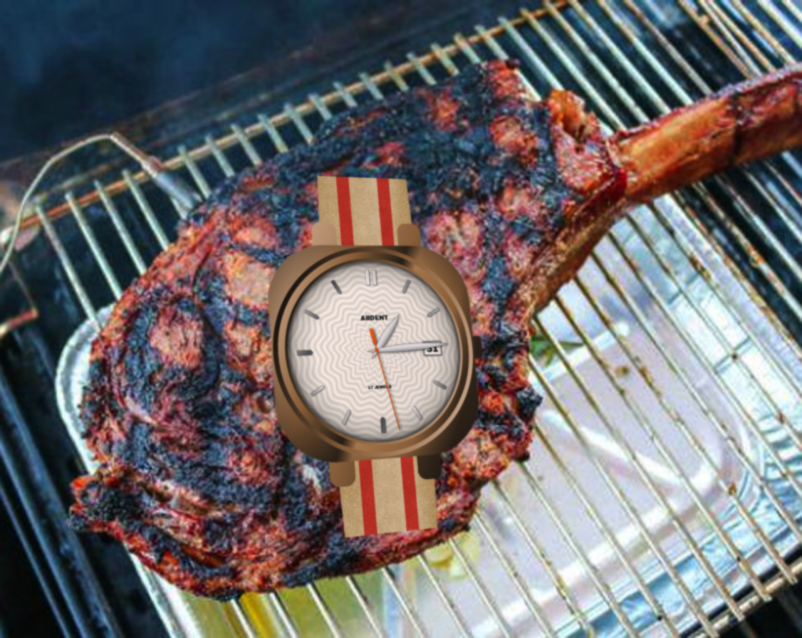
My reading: 1:14:28
